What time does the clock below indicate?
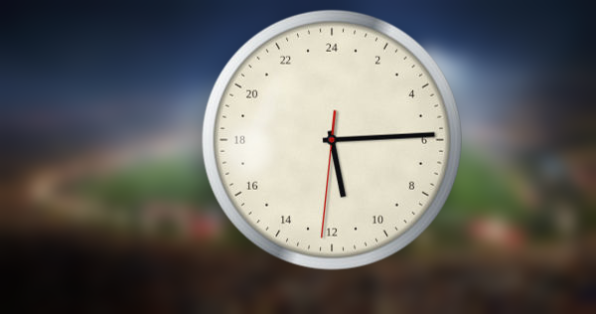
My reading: 11:14:31
